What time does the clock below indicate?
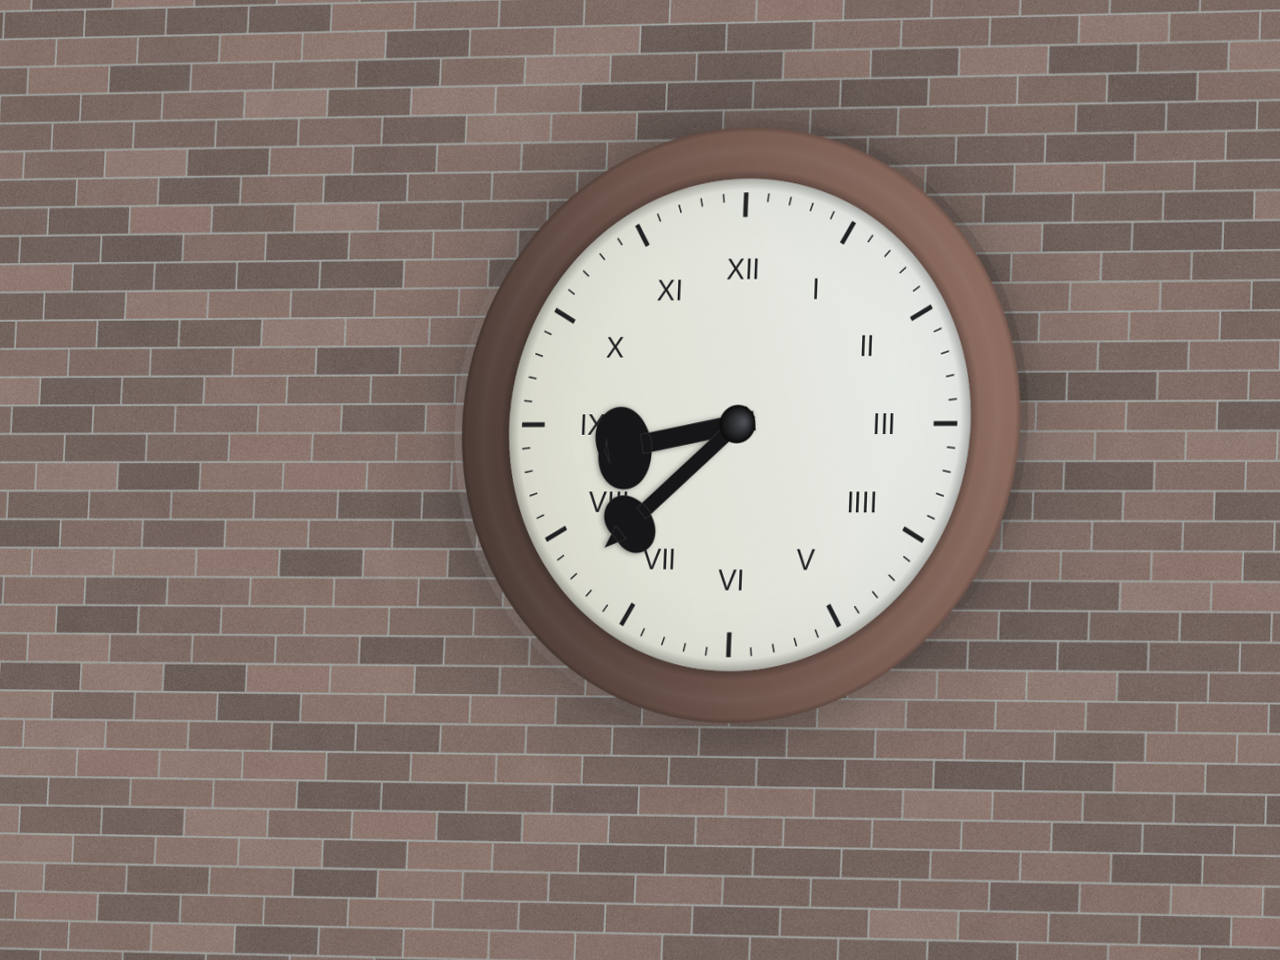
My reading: 8:38
